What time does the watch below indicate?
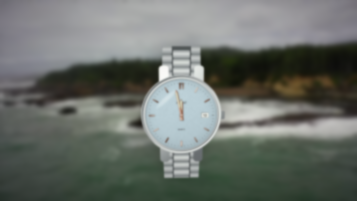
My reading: 11:58
